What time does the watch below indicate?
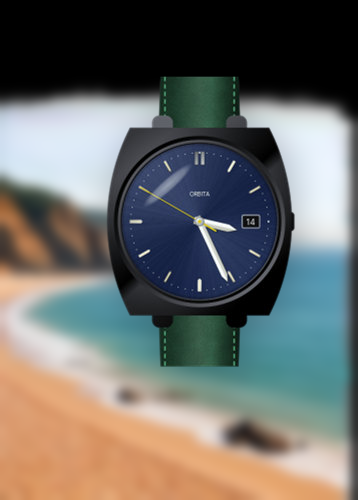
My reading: 3:25:50
